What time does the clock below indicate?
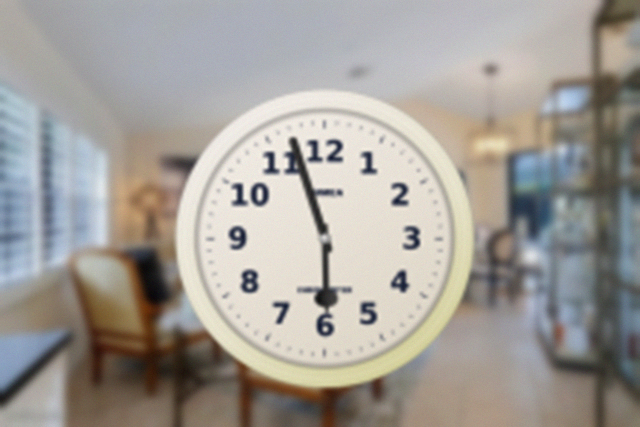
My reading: 5:57
